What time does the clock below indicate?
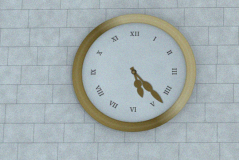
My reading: 5:23
